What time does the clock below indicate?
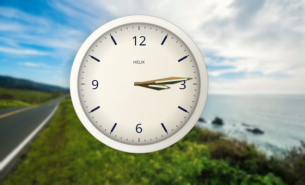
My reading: 3:14
